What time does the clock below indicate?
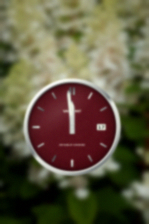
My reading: 11:59
